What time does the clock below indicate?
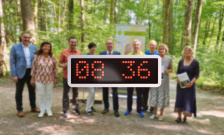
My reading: 8:36
